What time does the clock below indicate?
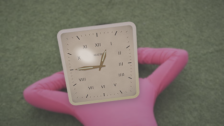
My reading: 12:45
